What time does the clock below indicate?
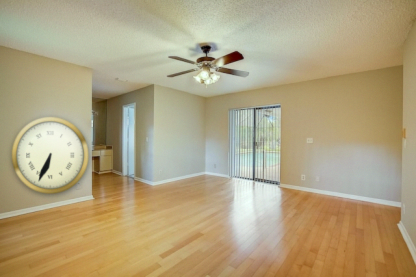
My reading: 6:34
